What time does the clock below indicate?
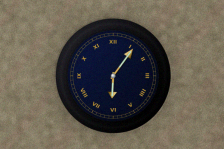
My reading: 6:06
